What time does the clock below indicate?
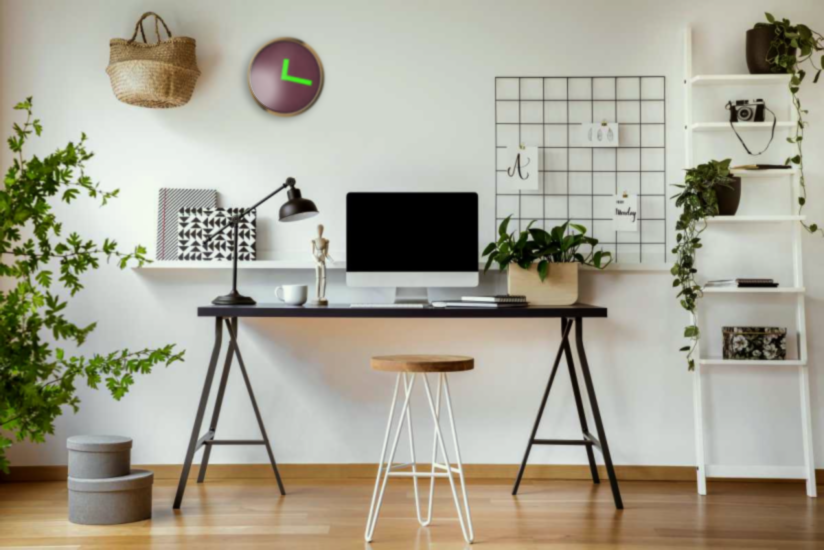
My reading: 12:17
